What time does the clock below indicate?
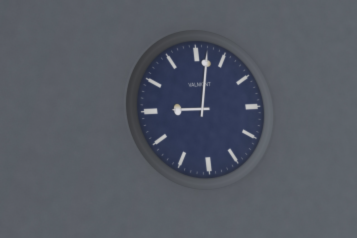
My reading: 9:02
